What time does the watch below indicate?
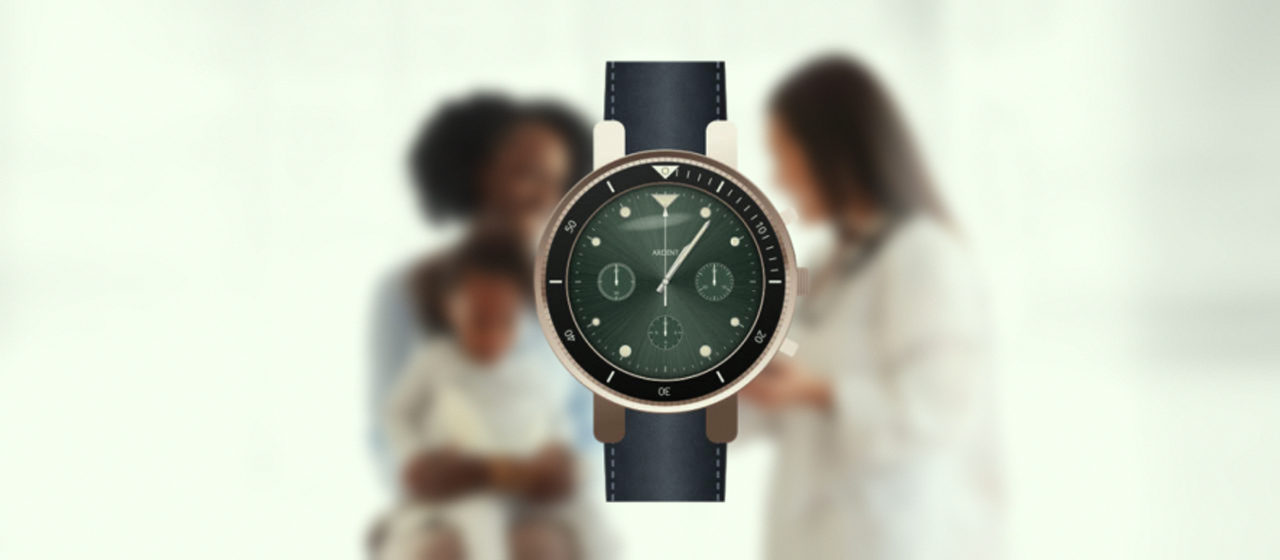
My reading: 1:06
